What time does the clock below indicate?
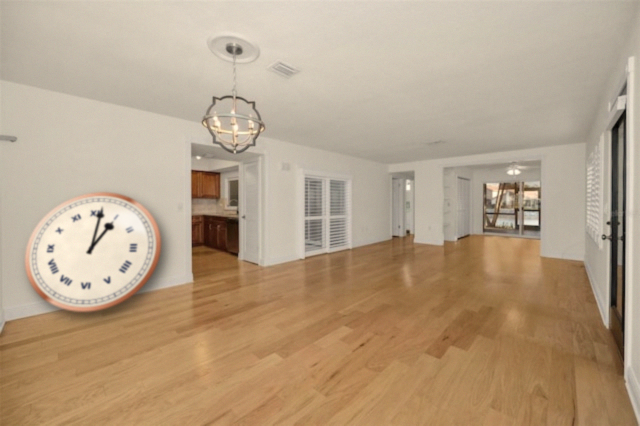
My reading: 1:01
